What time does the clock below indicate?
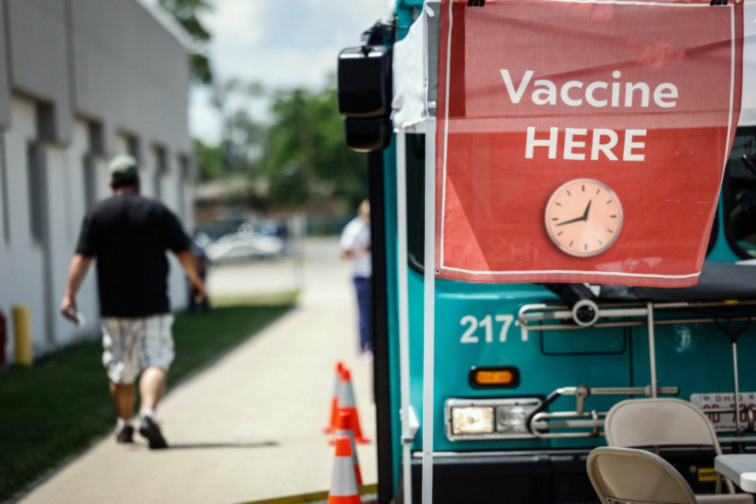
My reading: 12:43
